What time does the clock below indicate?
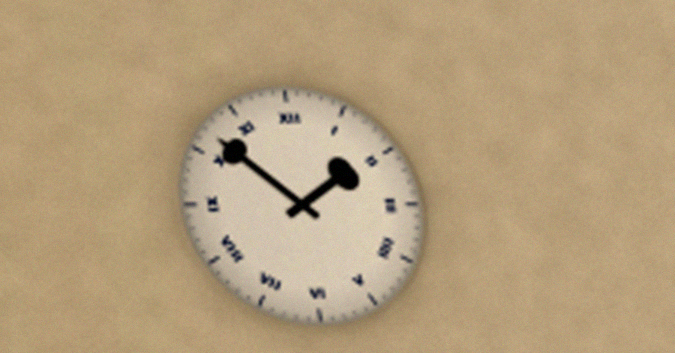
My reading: 1:52
